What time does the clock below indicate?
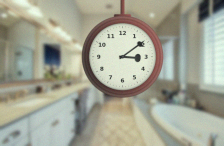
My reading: 3:09
